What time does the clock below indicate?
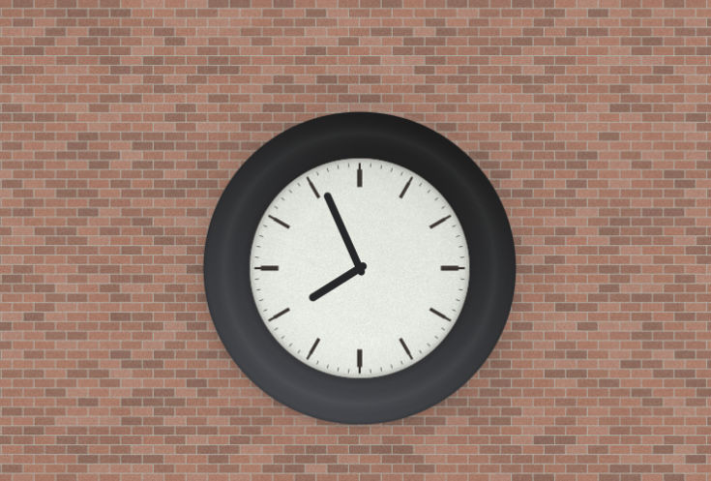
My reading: 7:56
